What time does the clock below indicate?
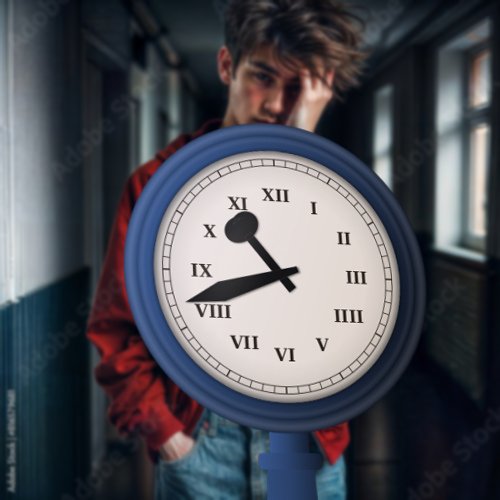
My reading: 10:42
